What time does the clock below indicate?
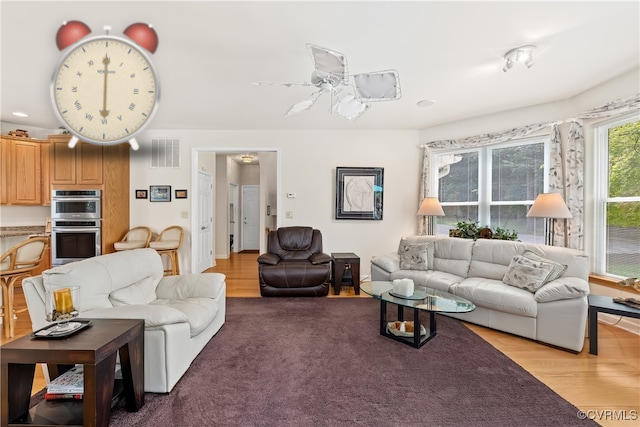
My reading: 6:00
